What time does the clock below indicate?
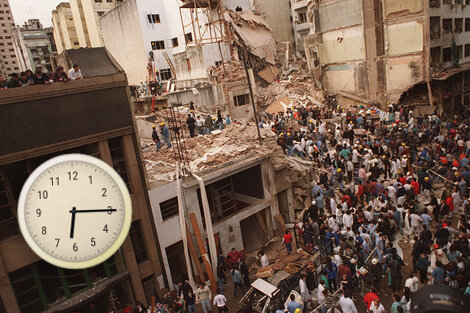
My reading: 6:15
